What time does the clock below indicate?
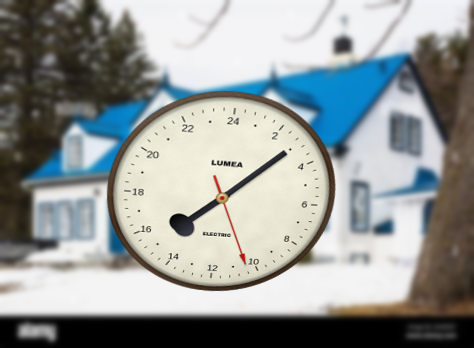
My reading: 15:07:26
